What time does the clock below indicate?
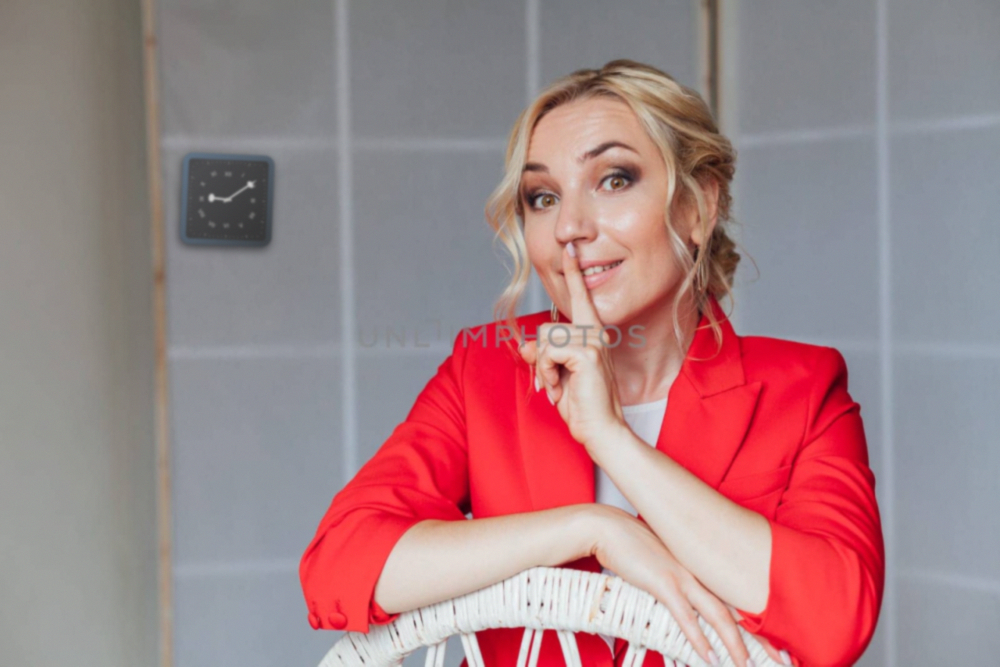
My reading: 9:09
